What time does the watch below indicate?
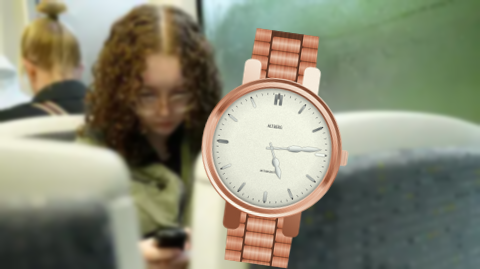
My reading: 5:14
